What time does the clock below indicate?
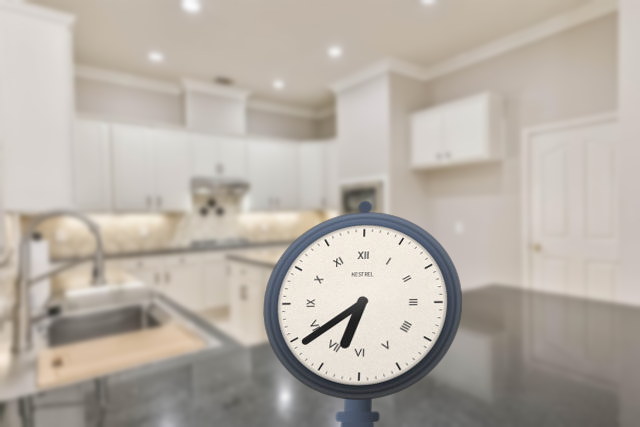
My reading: 6:39
